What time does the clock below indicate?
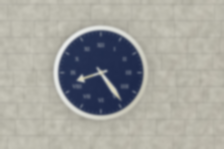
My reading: 8:24
